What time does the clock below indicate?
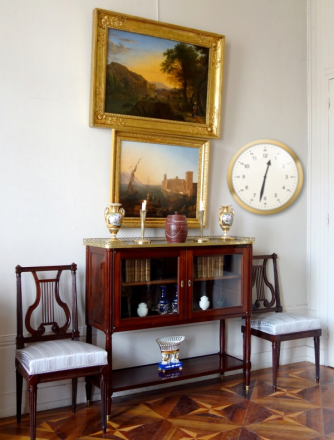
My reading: 12:32
